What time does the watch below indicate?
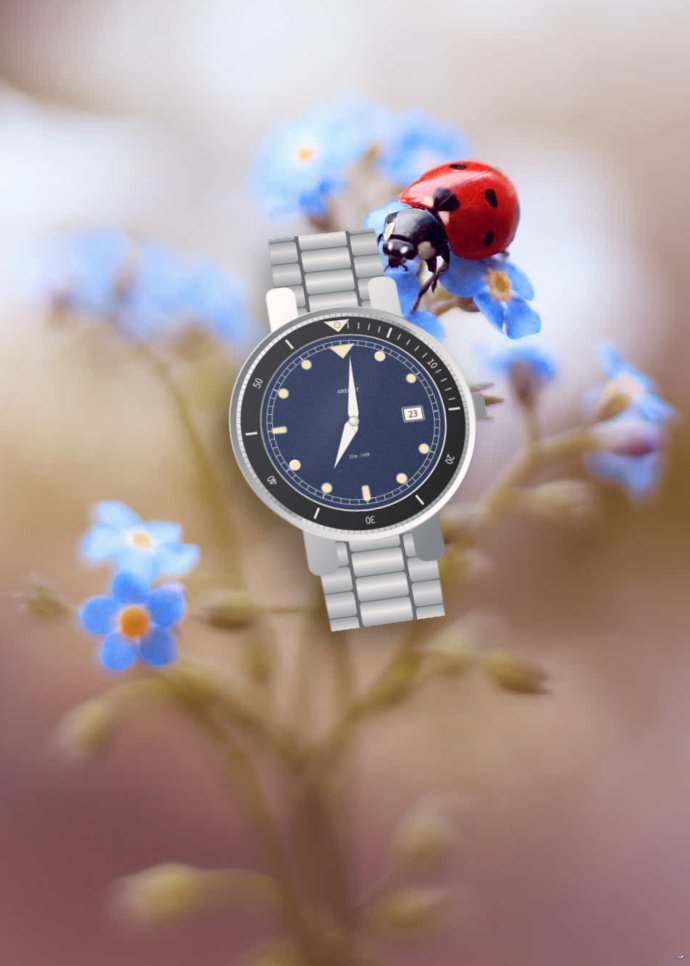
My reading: 7:01
